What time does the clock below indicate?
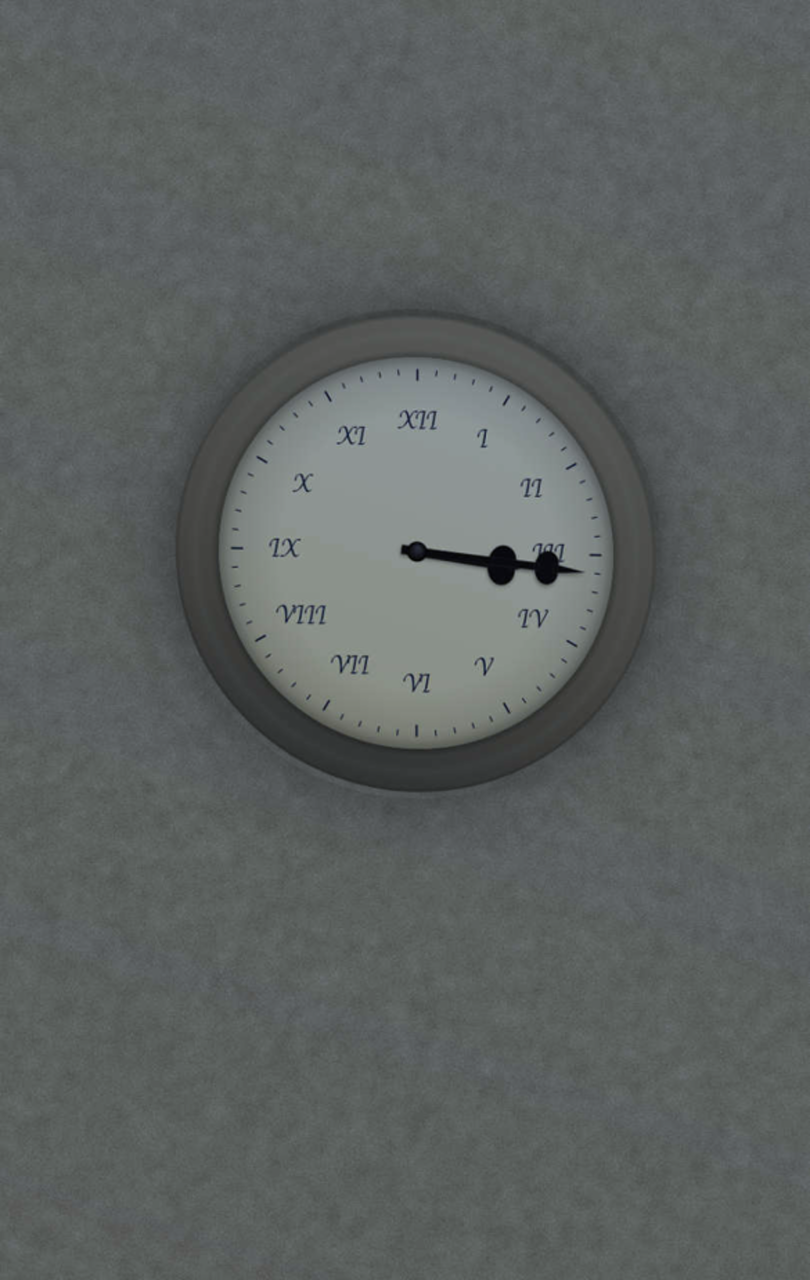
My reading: 3:16
